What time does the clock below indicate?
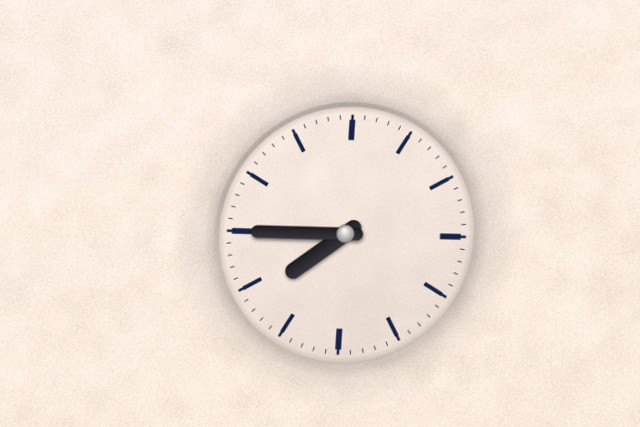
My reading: 7:45
